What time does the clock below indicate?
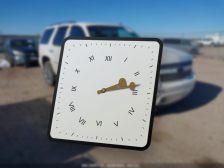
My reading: 2:13
